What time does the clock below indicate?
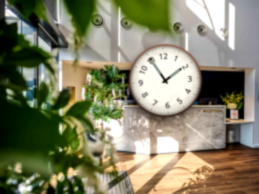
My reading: 1:55
